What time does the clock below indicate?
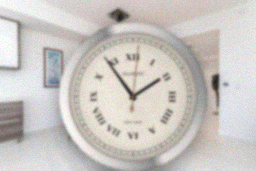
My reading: 1:54:01
